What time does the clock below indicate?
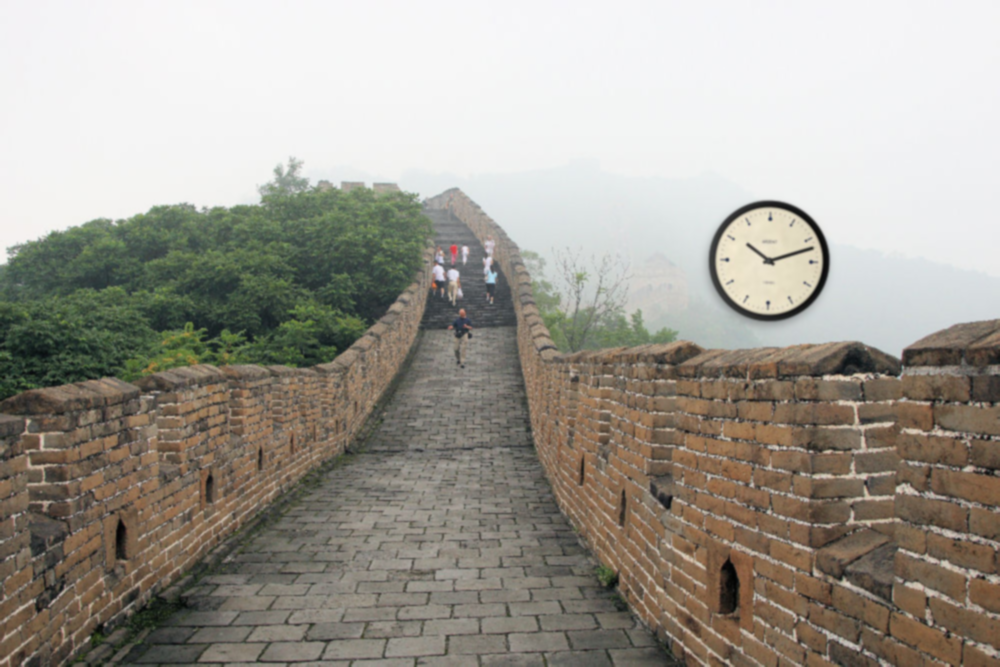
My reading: 10:12
